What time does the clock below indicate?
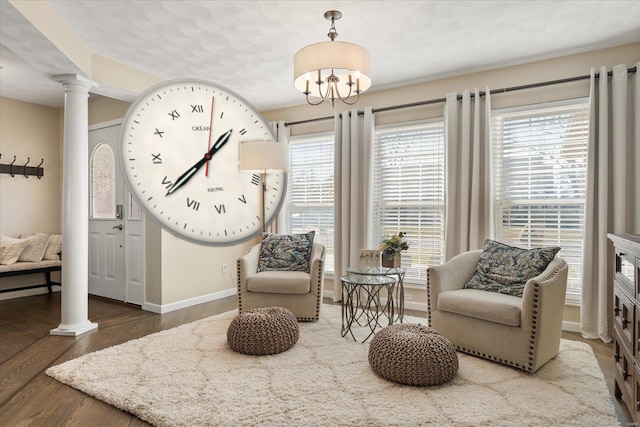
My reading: 1:39:03
